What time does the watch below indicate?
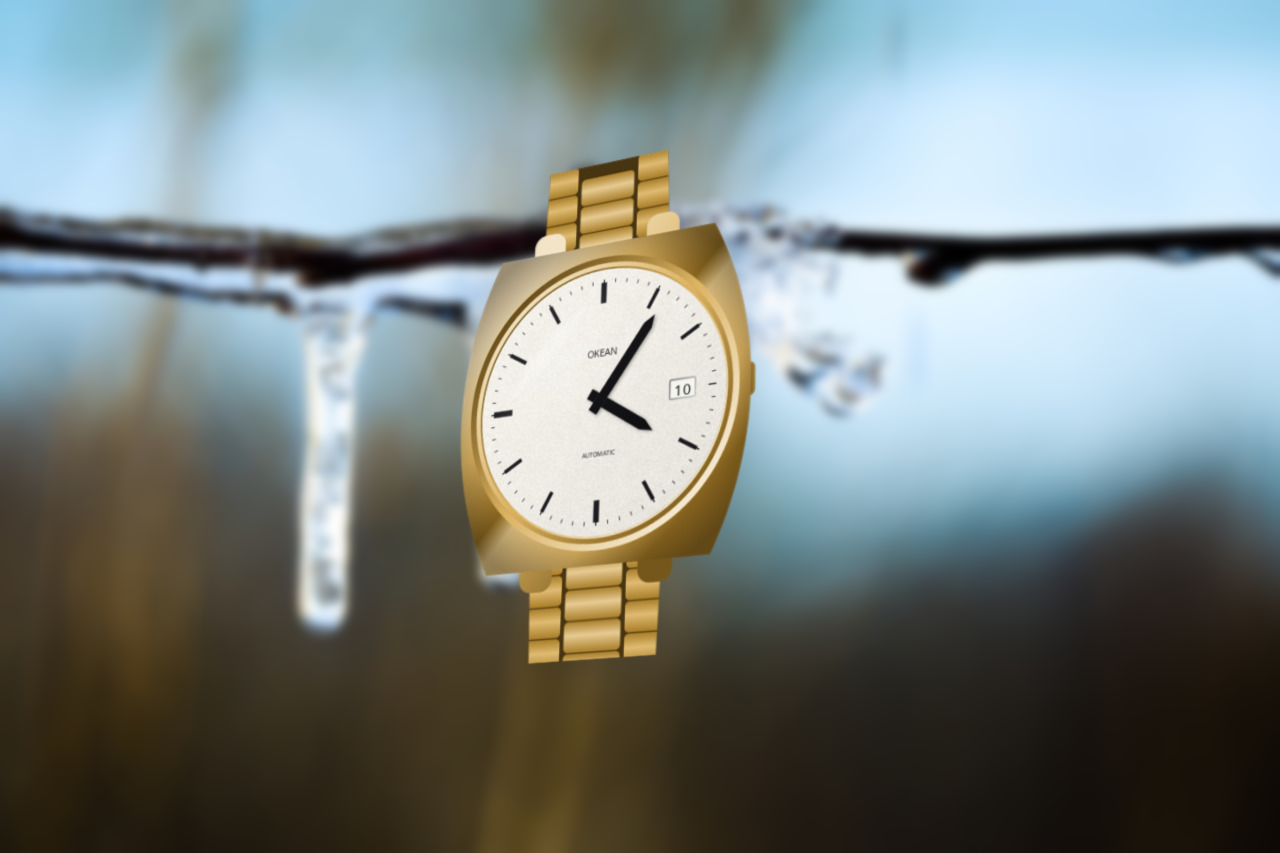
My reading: 4:06
